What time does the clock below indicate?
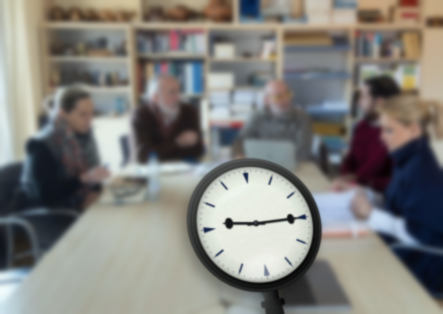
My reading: 9:15
